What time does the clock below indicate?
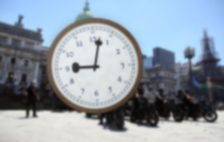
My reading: 9:02
